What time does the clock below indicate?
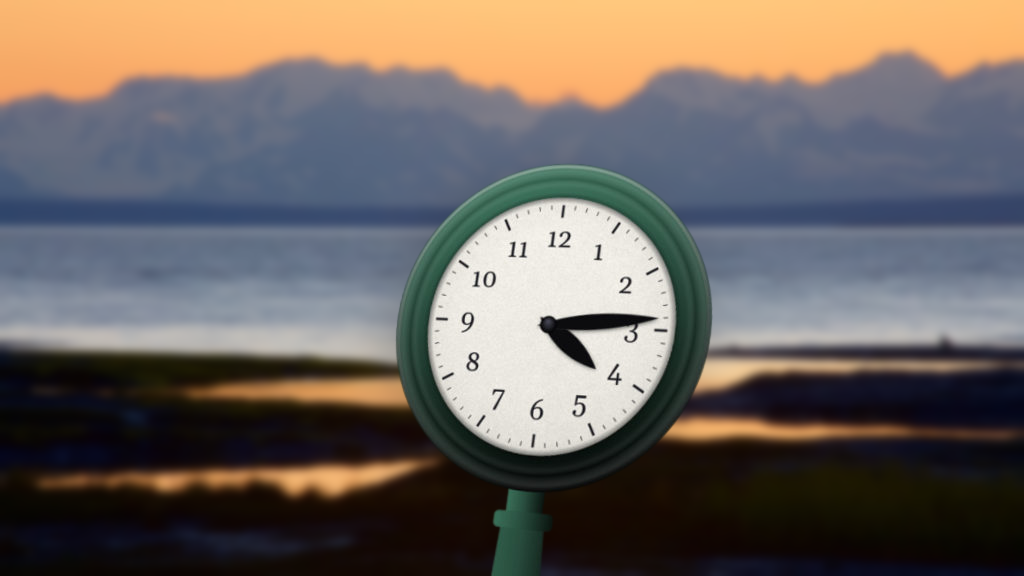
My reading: 4:14
